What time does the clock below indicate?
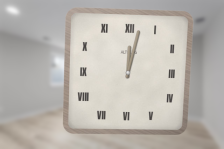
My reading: 12:02
